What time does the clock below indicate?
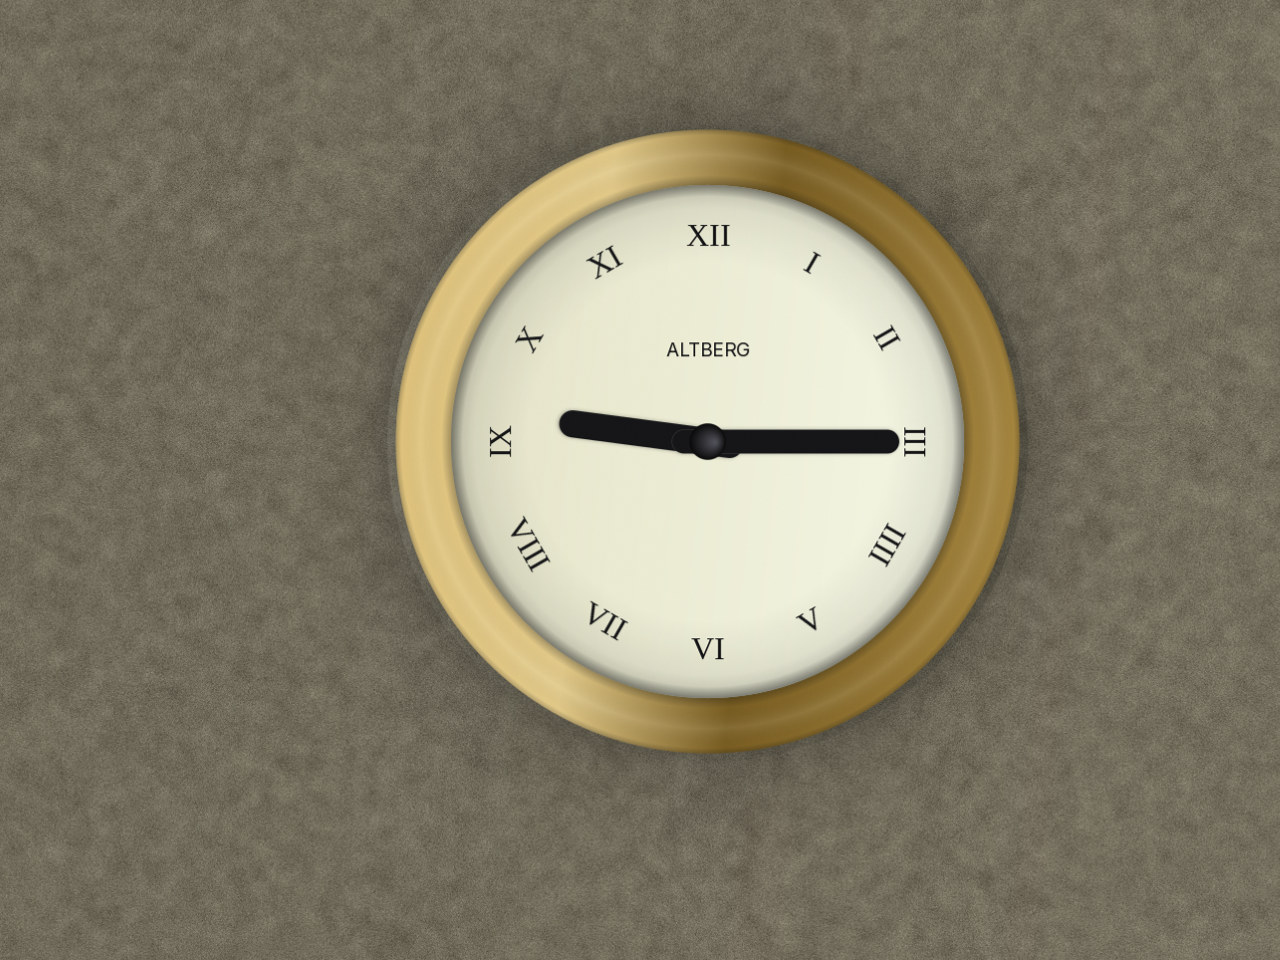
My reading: 9:15
